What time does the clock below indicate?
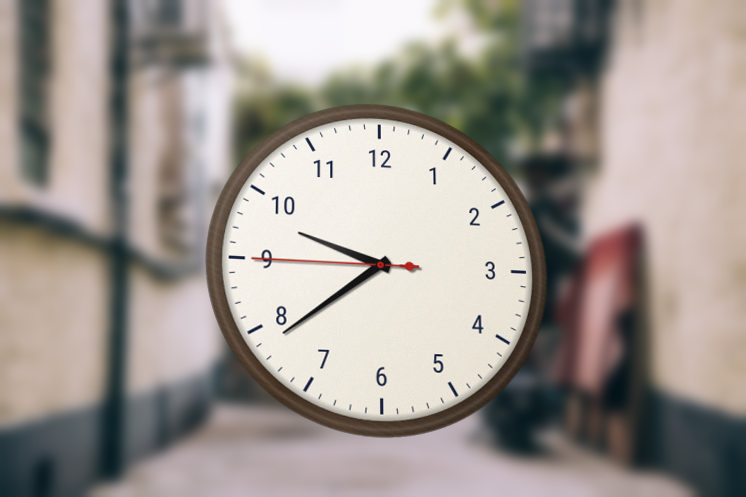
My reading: 9:38:45
